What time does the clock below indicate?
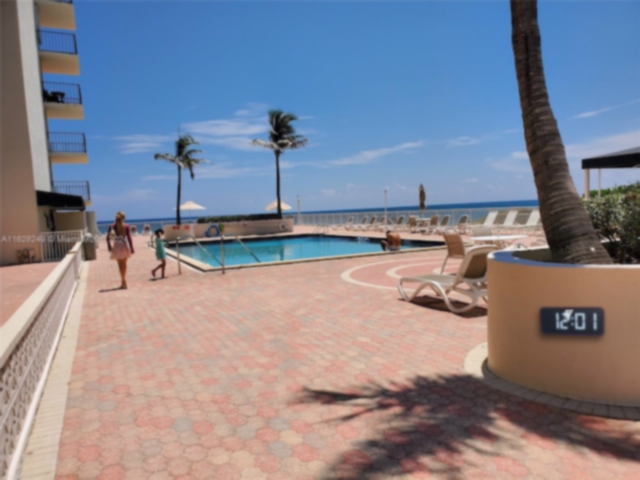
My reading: 12:01
